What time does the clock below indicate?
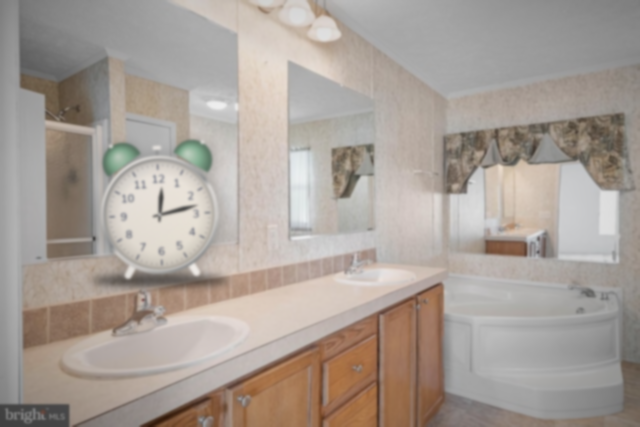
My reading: 12:13
